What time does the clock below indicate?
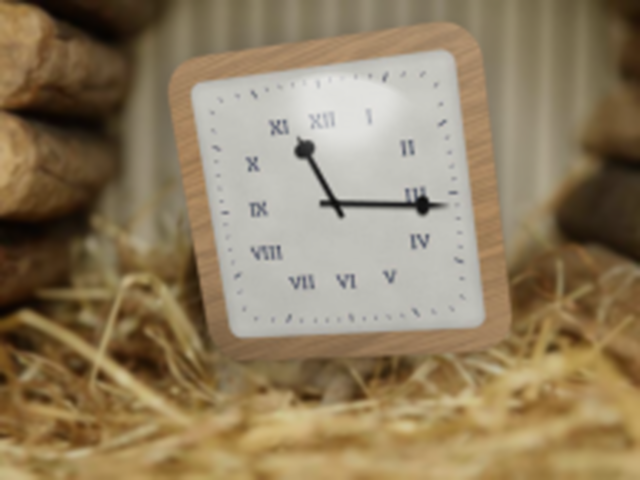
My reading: 11:16
